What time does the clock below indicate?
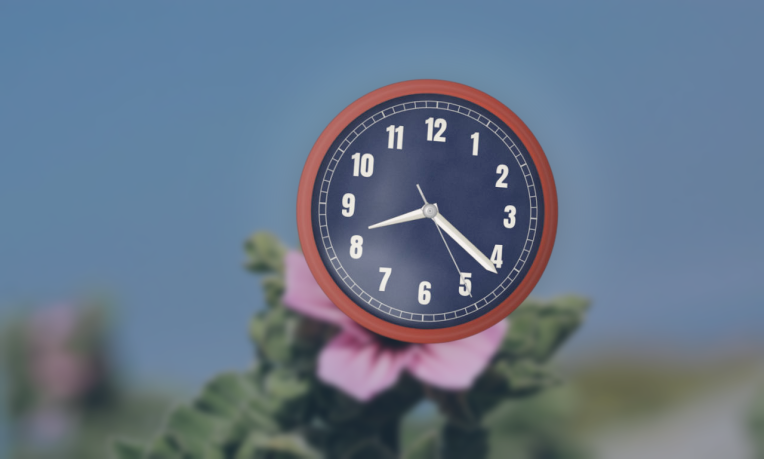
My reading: 8:21:25
